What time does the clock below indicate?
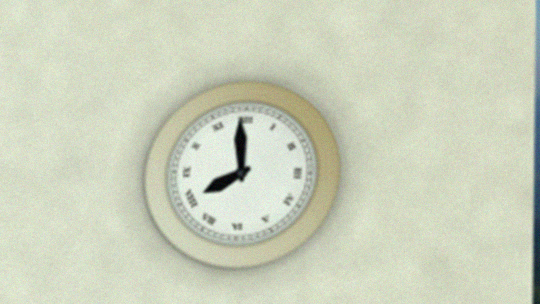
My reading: 7:59
